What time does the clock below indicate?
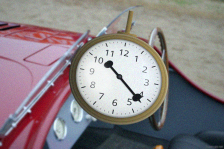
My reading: 10:22
